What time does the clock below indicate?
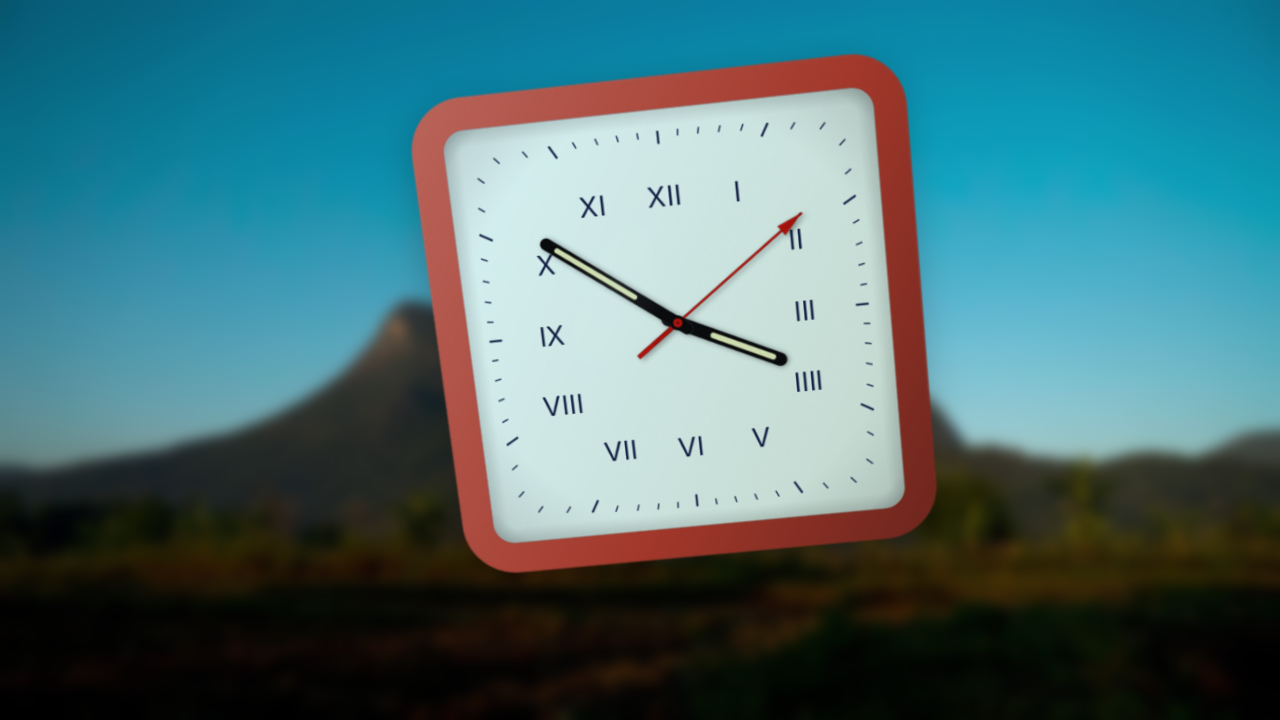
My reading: 3:51:09
